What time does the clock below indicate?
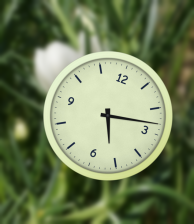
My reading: 5:13
